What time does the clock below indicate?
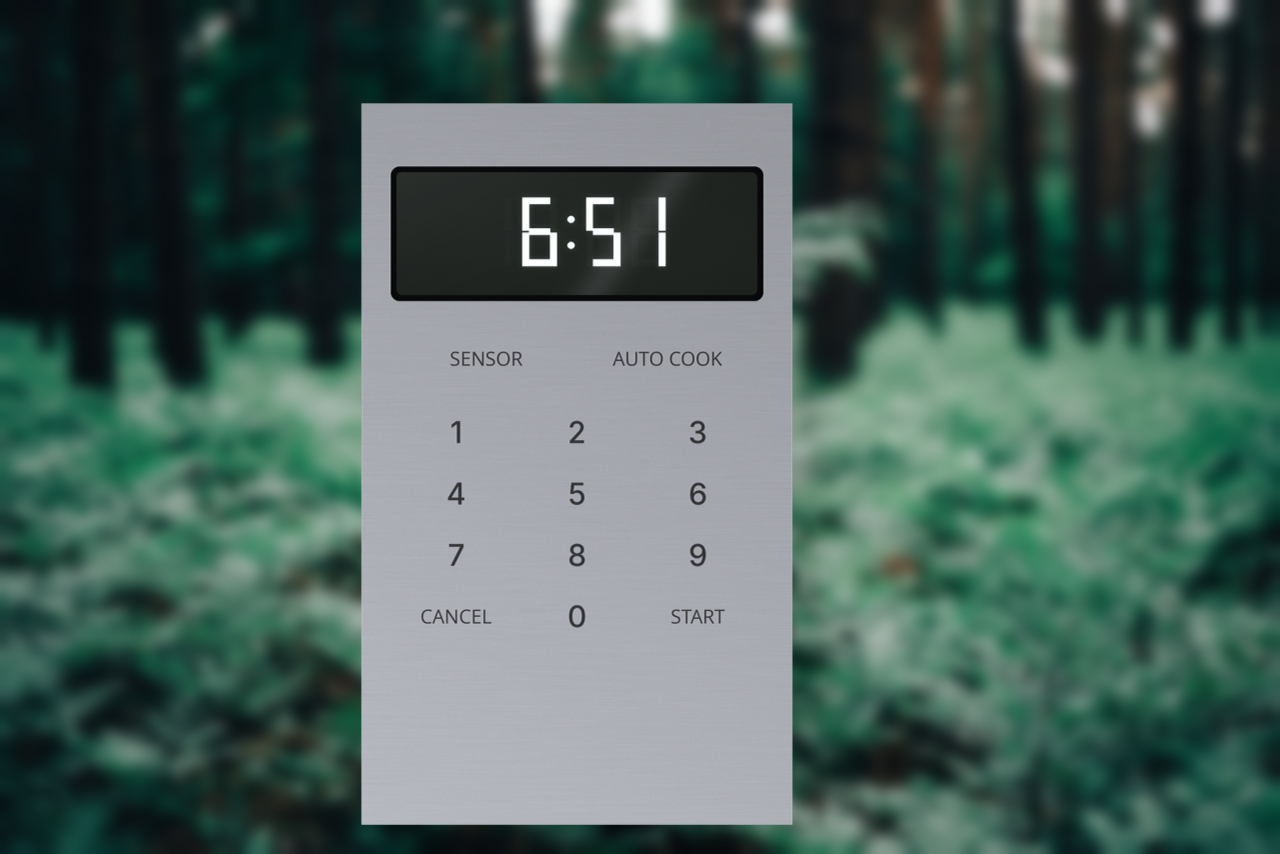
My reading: 6:51
